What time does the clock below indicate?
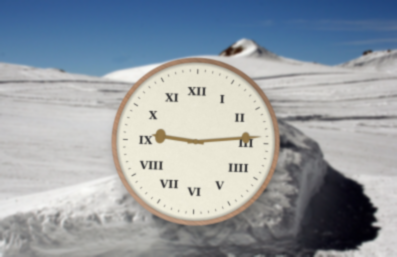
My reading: 9:14
